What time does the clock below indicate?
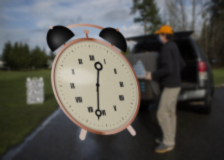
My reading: 12:32
